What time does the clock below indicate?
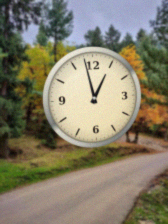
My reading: 12:58
